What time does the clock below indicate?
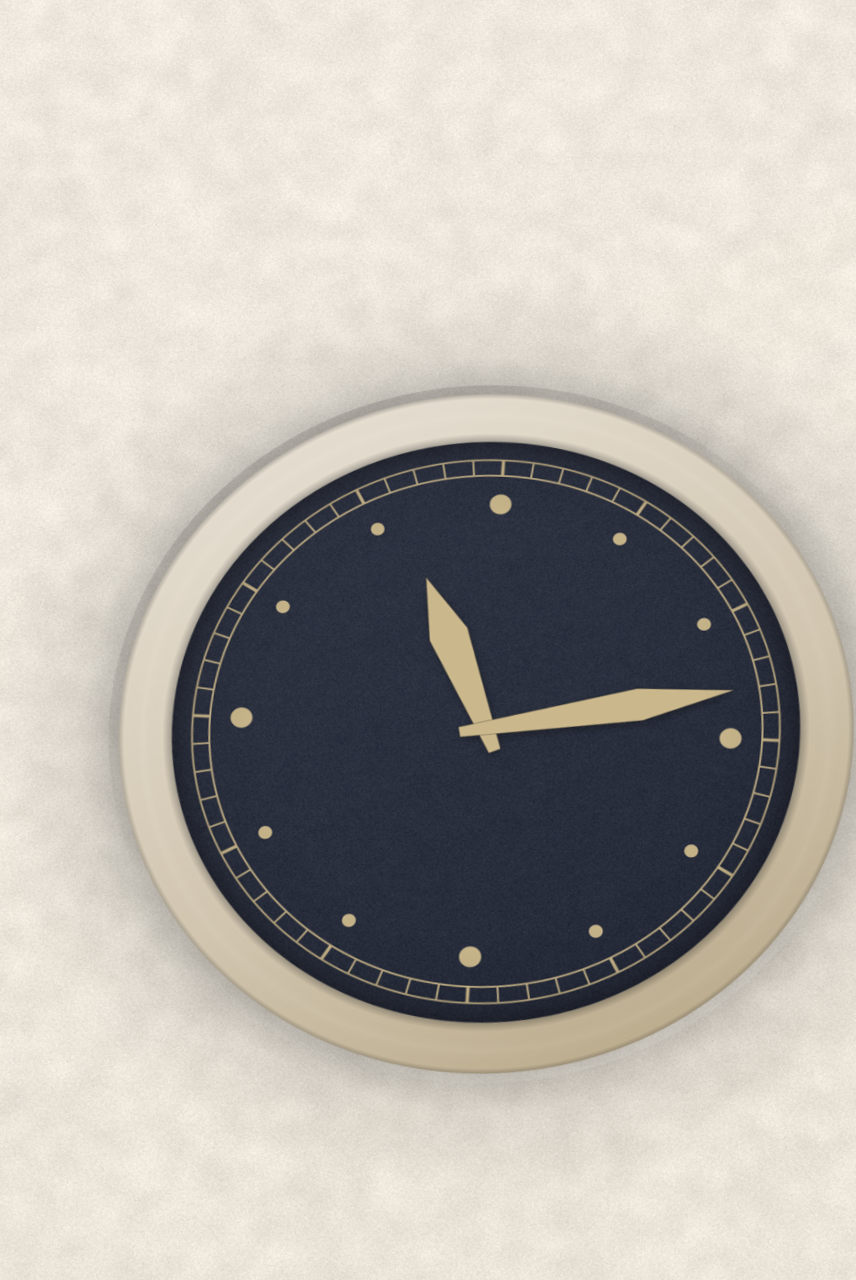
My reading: 11:13
